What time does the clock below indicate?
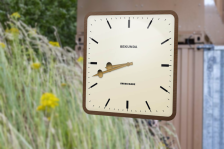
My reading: 8:42
